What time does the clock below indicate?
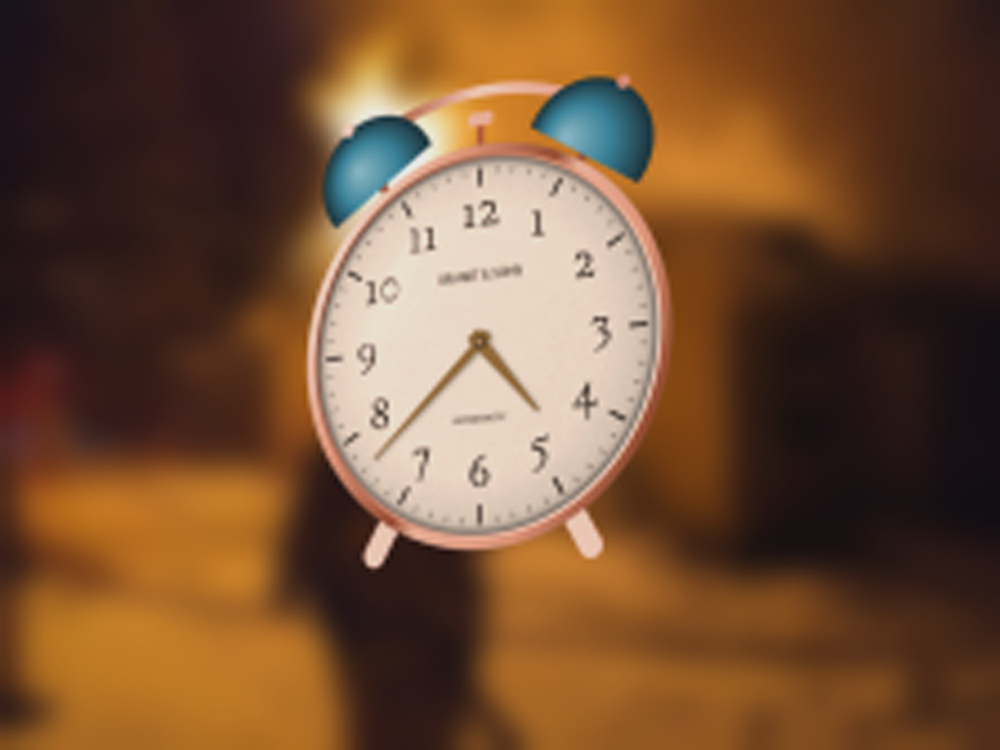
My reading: 4:38
